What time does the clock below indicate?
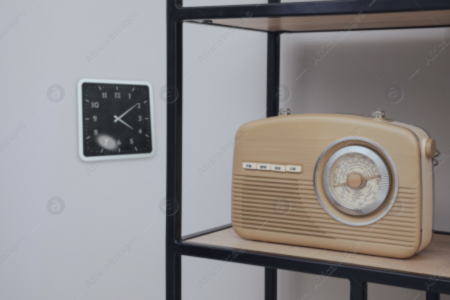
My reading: 4:09
